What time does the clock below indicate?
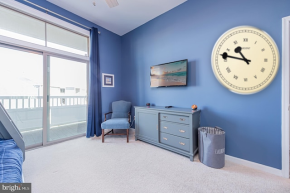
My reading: 10:47
